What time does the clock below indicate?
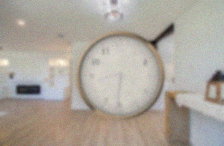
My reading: 8:31
